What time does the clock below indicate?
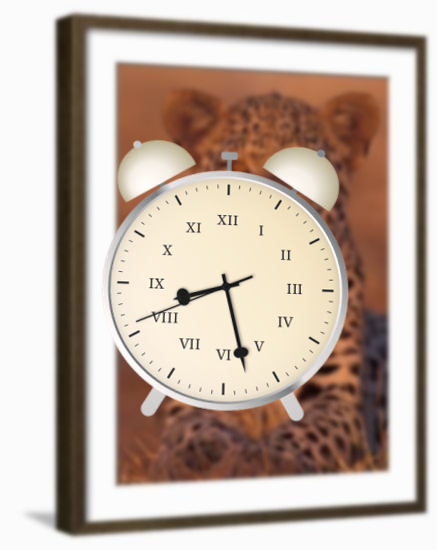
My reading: 8:27:41
